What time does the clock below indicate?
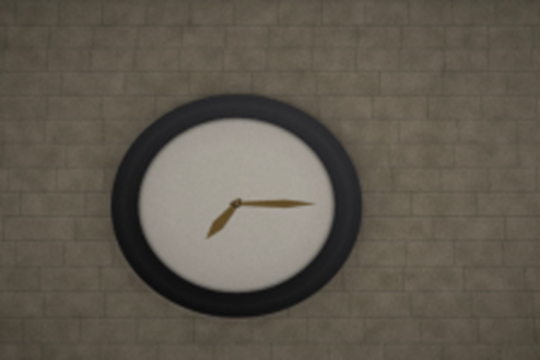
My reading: 7:15
